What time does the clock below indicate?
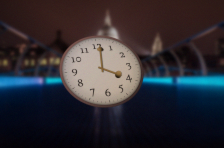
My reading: 4:01
